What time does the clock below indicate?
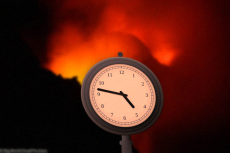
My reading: 4:47
